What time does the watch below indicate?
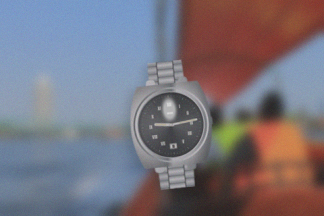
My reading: 9:14
